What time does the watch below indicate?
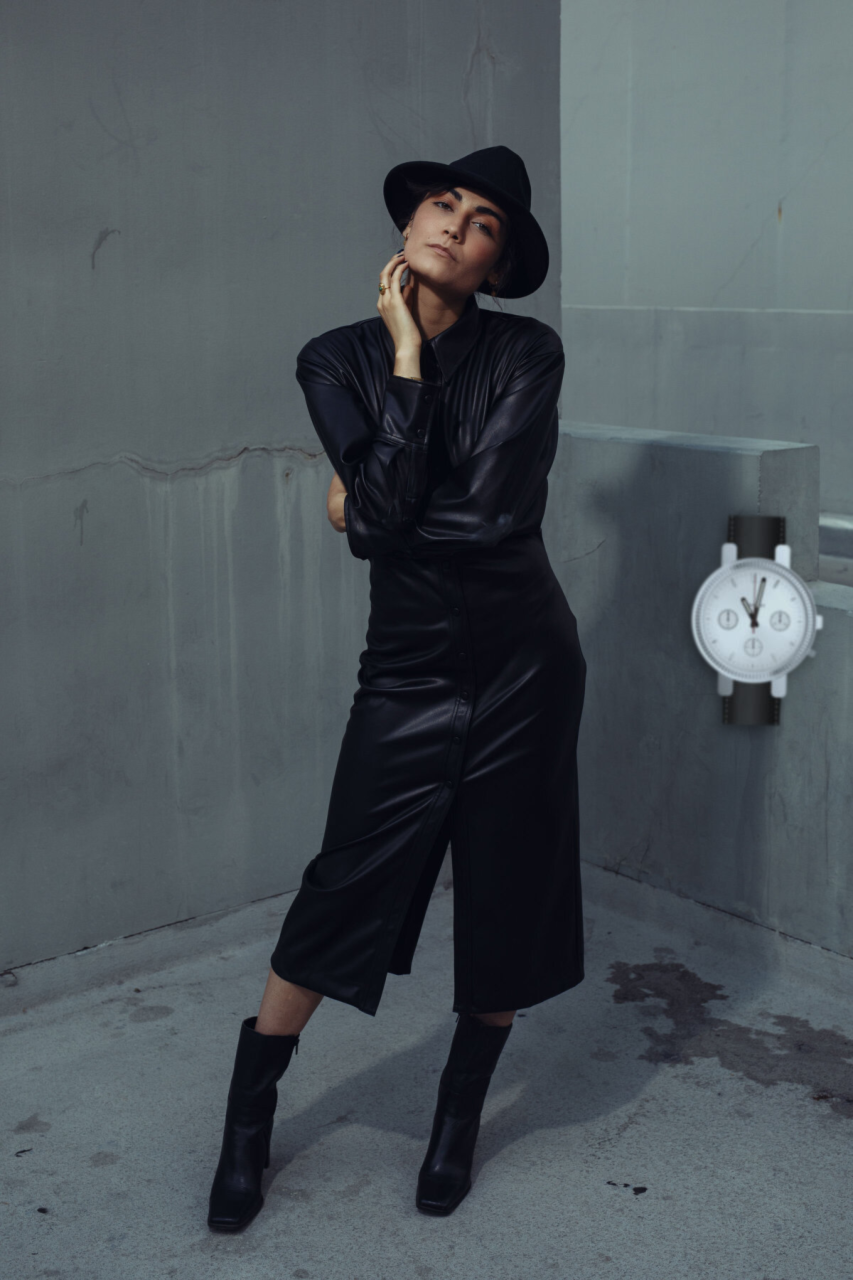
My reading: 11:02
